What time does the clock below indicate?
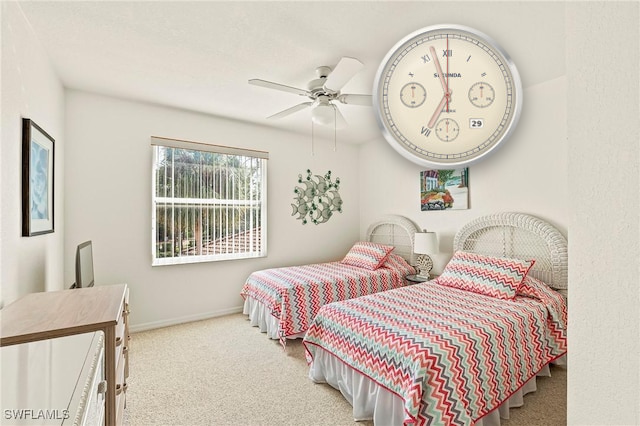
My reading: 6:57
